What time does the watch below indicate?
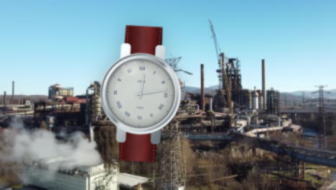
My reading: 12:13
